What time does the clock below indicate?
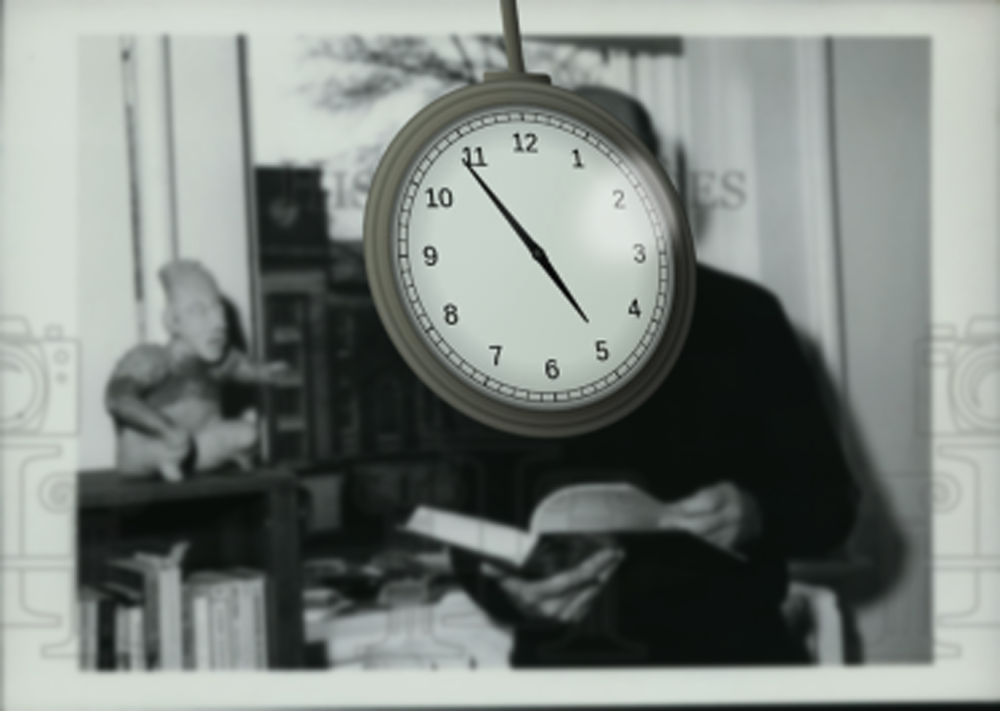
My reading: 4:54
